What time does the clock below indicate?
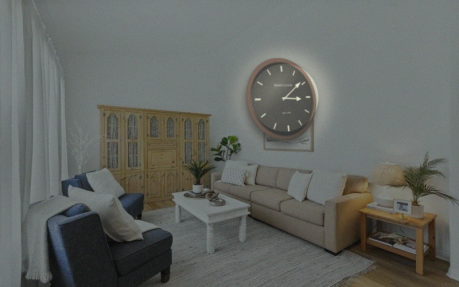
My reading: 3:09
